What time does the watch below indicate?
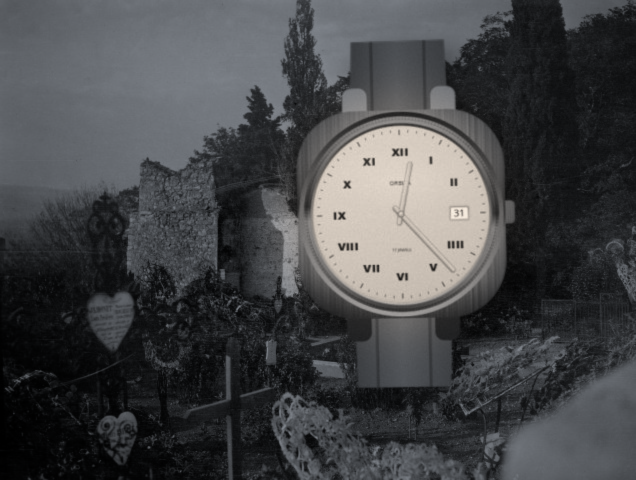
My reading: 12:23
